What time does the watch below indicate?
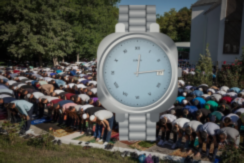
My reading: 12:14
